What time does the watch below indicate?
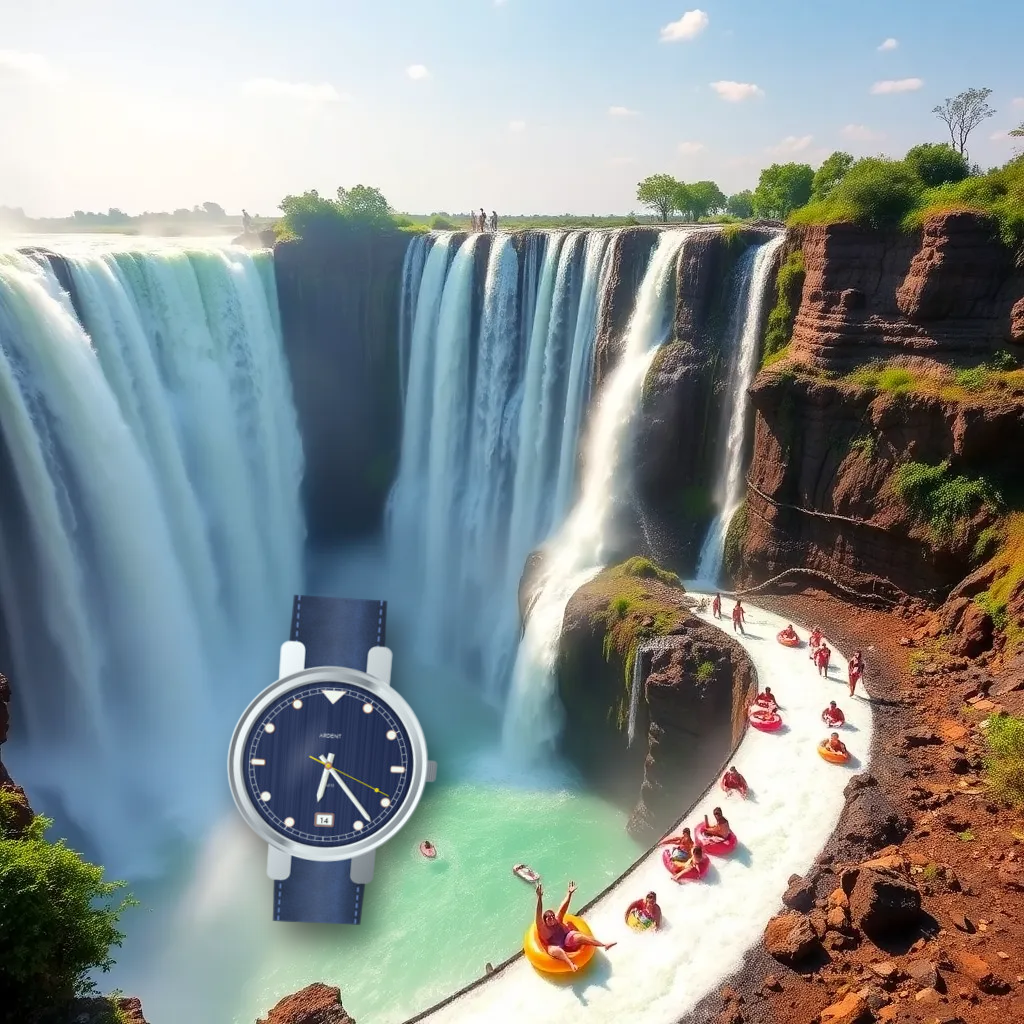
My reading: 6:23:19
